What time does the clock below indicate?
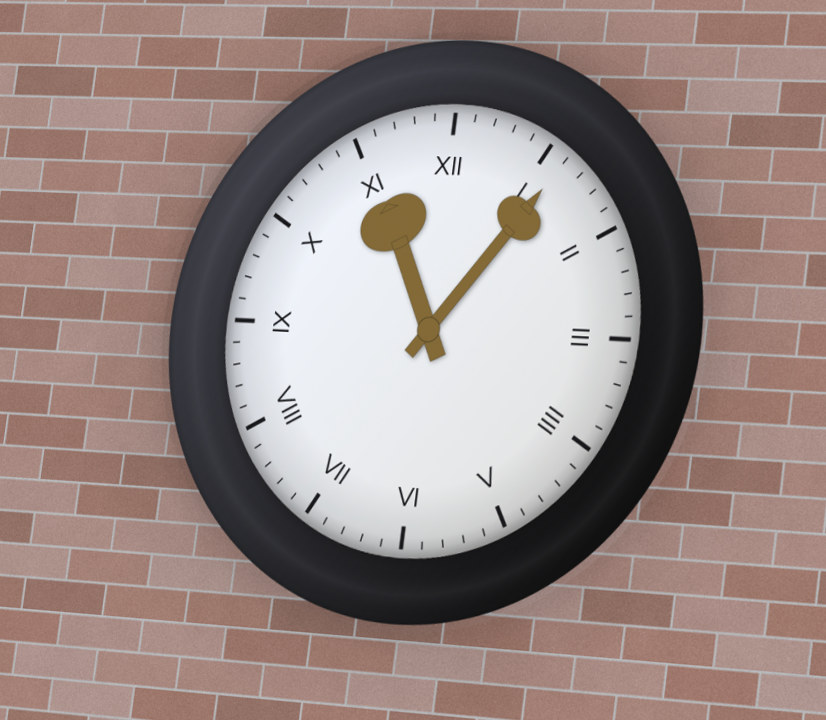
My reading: 11:06
